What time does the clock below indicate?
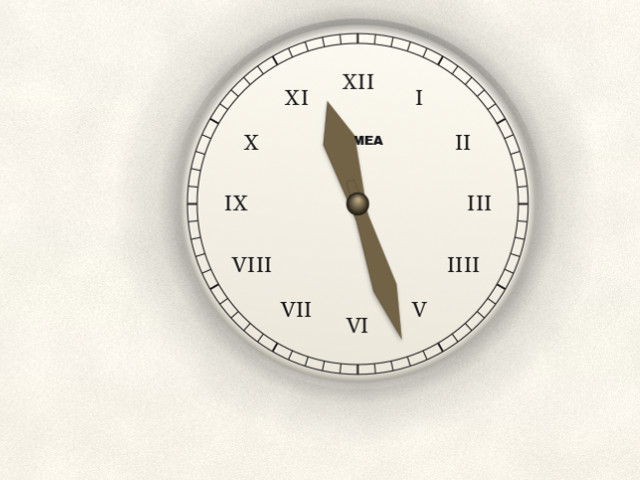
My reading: 11:27
